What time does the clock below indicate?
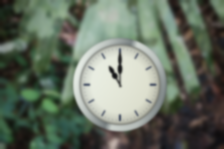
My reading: 11:00
